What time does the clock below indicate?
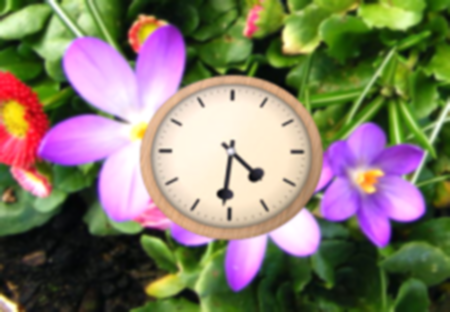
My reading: 4:31
